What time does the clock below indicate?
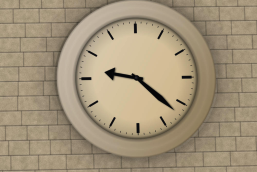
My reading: 9:22
